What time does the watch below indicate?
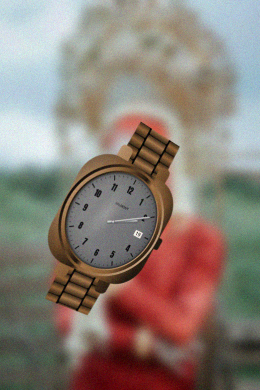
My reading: 2:10
